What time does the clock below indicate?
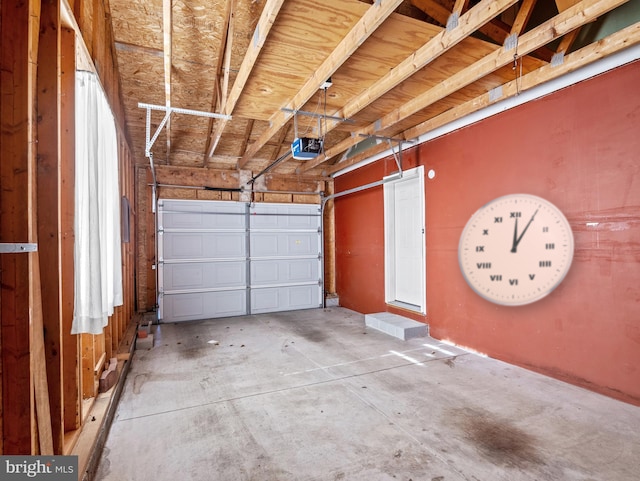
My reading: 12:05
